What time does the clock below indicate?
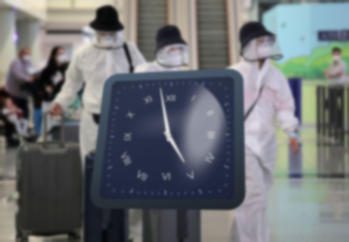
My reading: 4:58
